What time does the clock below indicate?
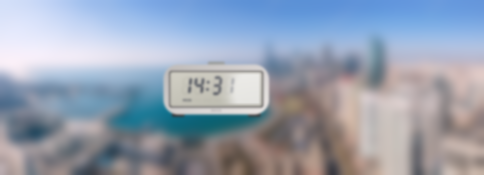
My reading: 14:31
